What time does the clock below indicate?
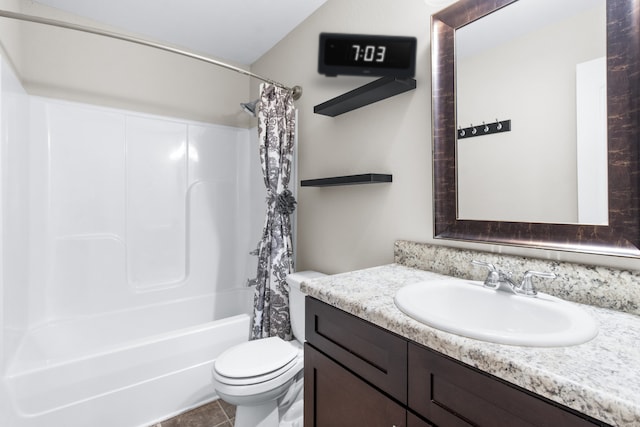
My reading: 7:03
